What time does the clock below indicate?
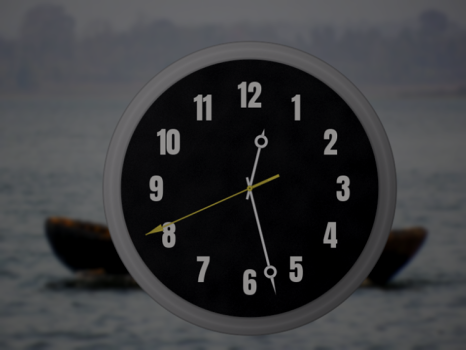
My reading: 12:27:41
